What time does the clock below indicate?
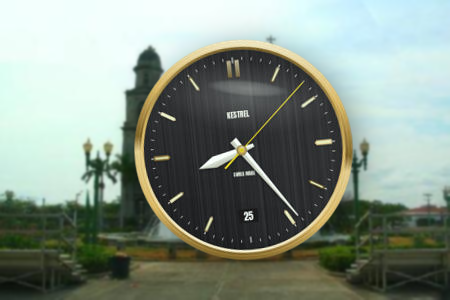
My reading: 8:24:08
